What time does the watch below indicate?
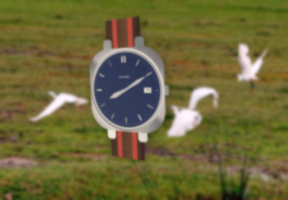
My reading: 8:10
